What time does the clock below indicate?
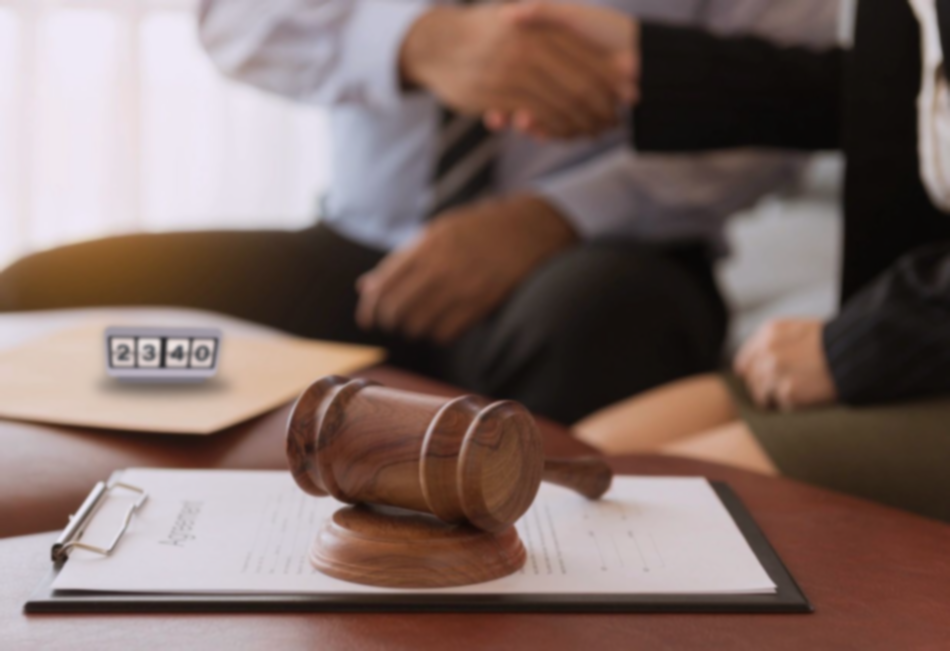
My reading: 23:40
